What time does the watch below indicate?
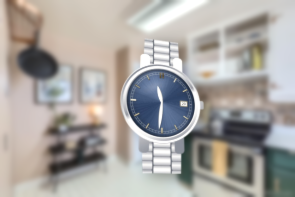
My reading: 11:31
